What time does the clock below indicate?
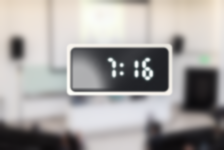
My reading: 7:16
